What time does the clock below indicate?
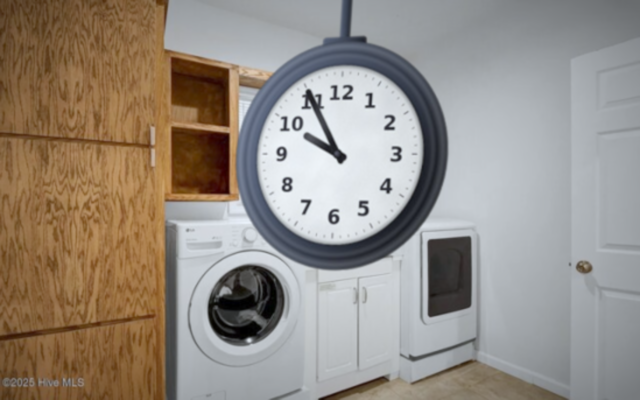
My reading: 9:55
